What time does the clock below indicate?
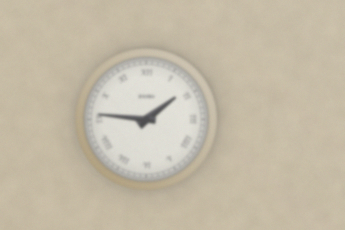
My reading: 1:46
